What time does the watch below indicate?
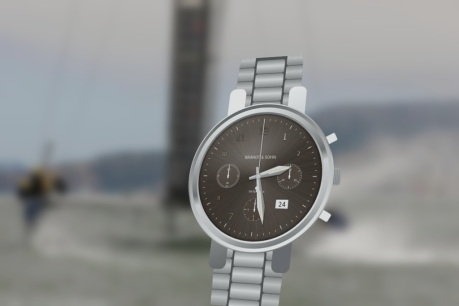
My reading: 2:28
